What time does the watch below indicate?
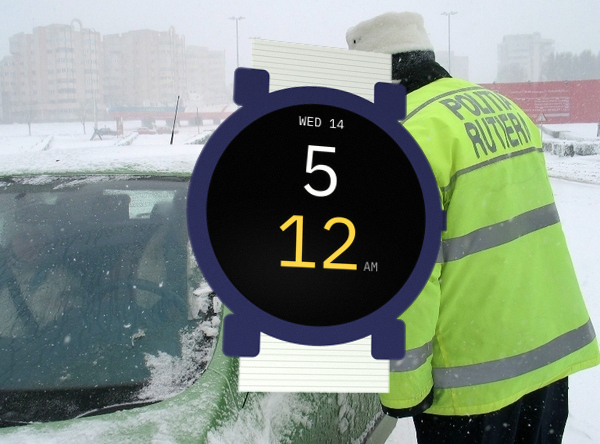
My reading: 5:12
